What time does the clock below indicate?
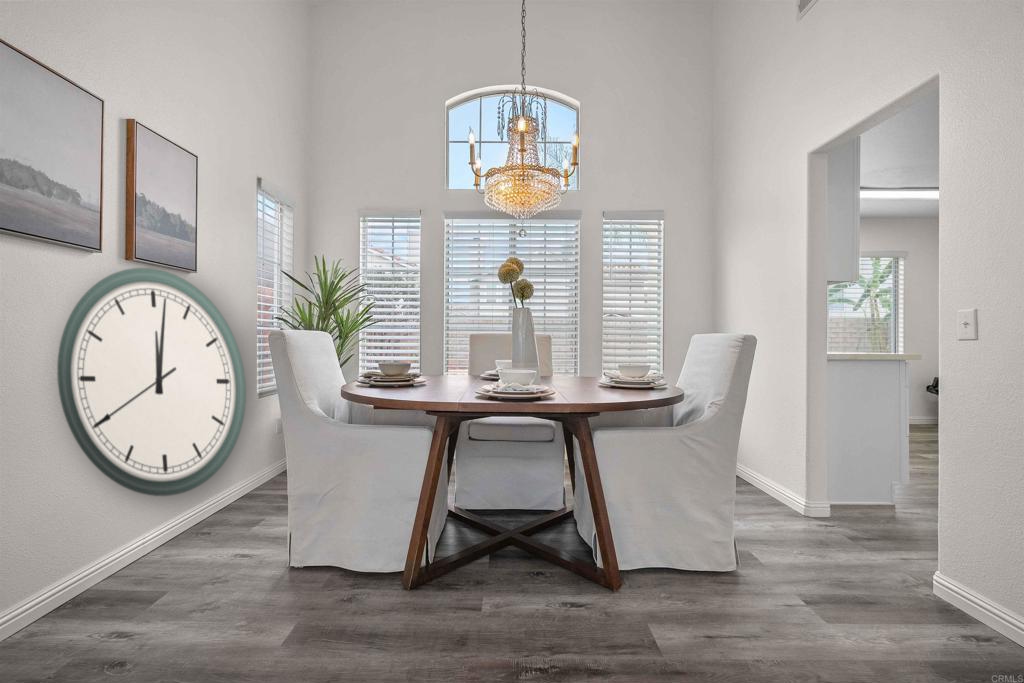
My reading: 12:01:40
